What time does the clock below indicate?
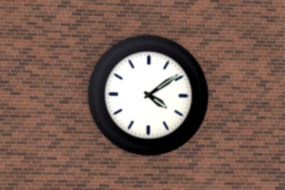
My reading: 4:09
